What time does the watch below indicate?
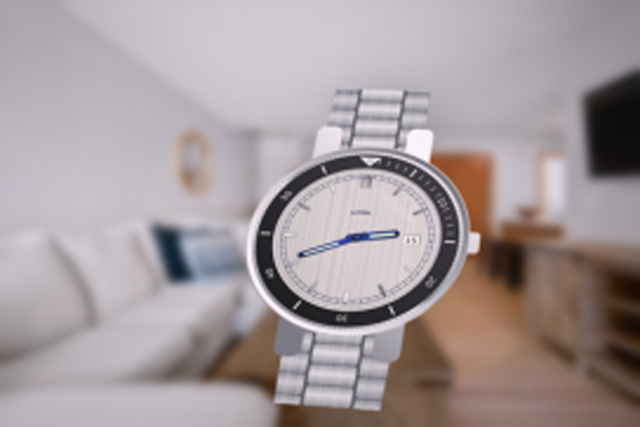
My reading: 2:41
